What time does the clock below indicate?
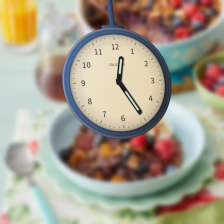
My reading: 12:25
